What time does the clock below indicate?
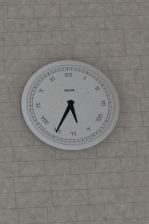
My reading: 5:35
